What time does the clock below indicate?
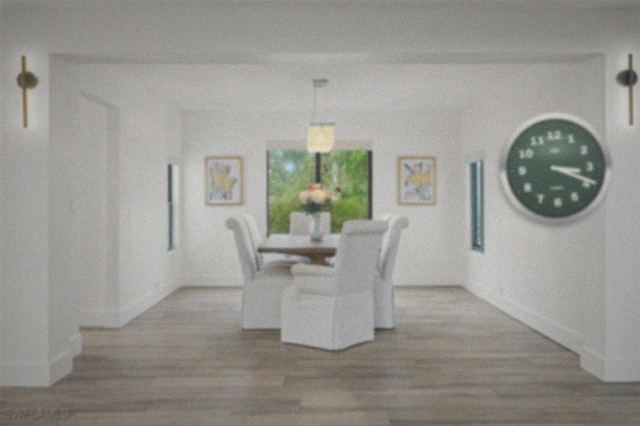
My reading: 3:19
